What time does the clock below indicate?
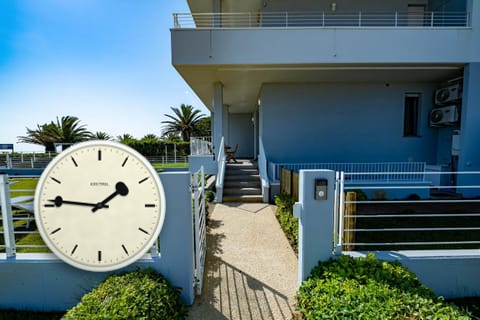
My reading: 1:46
